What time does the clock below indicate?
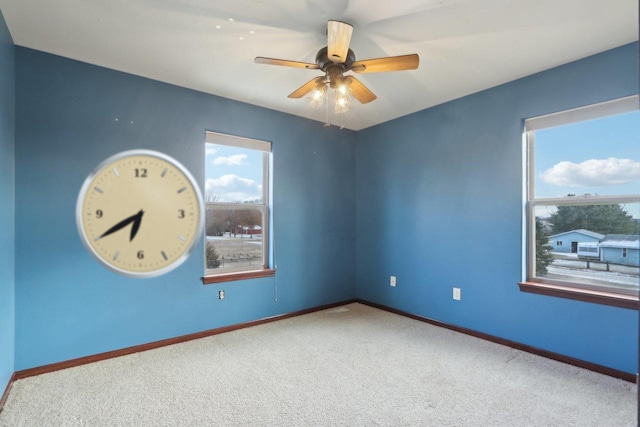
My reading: 6:40
